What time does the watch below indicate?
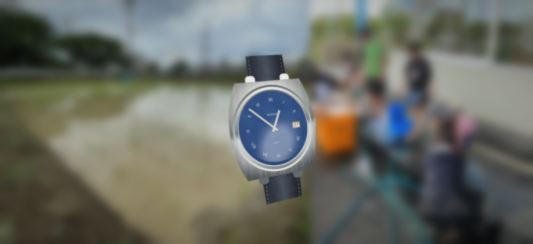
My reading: 12:52
